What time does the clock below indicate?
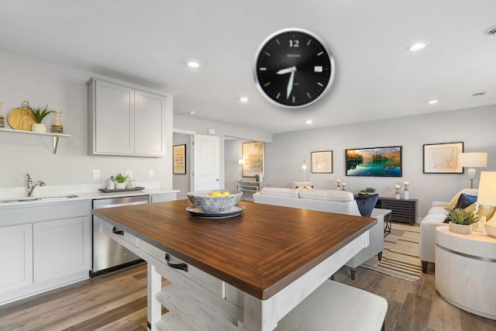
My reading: 8:32
